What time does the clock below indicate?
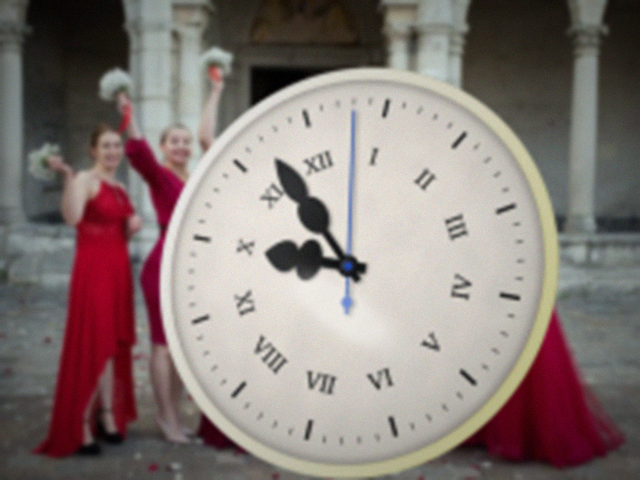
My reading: 9:57:03
